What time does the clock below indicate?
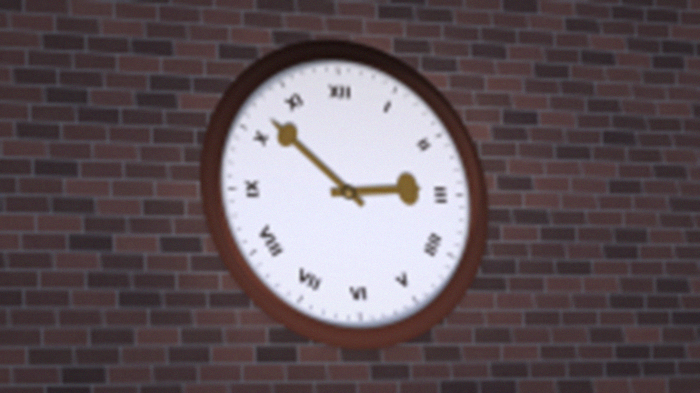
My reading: 2:52
